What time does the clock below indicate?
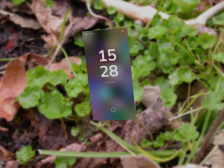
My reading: 15:28
